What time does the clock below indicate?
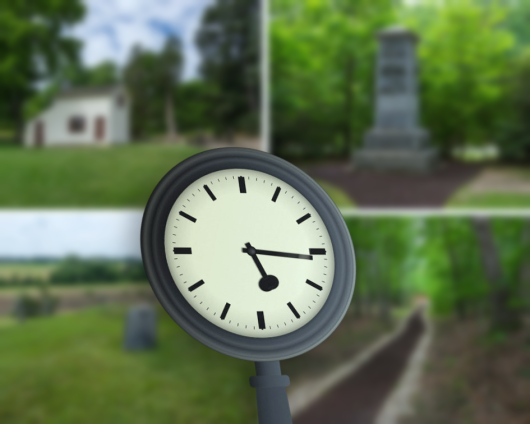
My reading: 5:16
